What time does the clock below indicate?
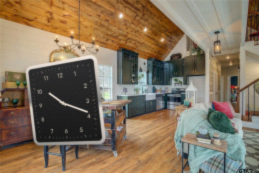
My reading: 10:19
